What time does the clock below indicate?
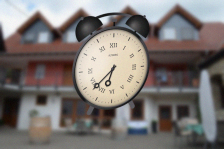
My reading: 6:38
